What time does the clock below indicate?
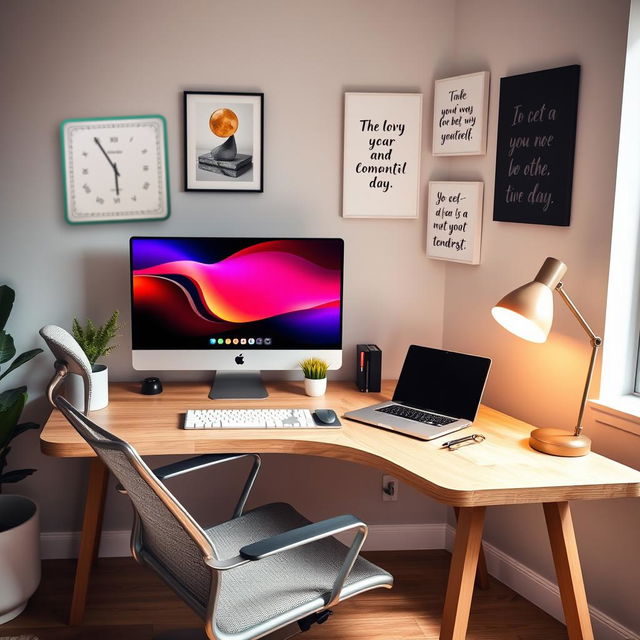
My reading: 5:55
